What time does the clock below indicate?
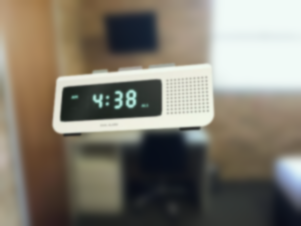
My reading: 4:38
